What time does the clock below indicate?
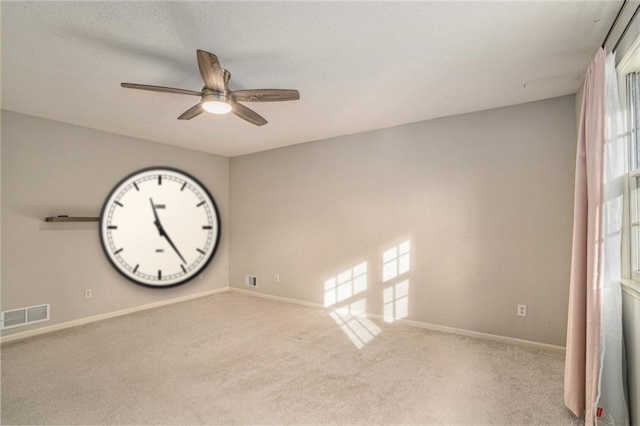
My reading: 11:24
